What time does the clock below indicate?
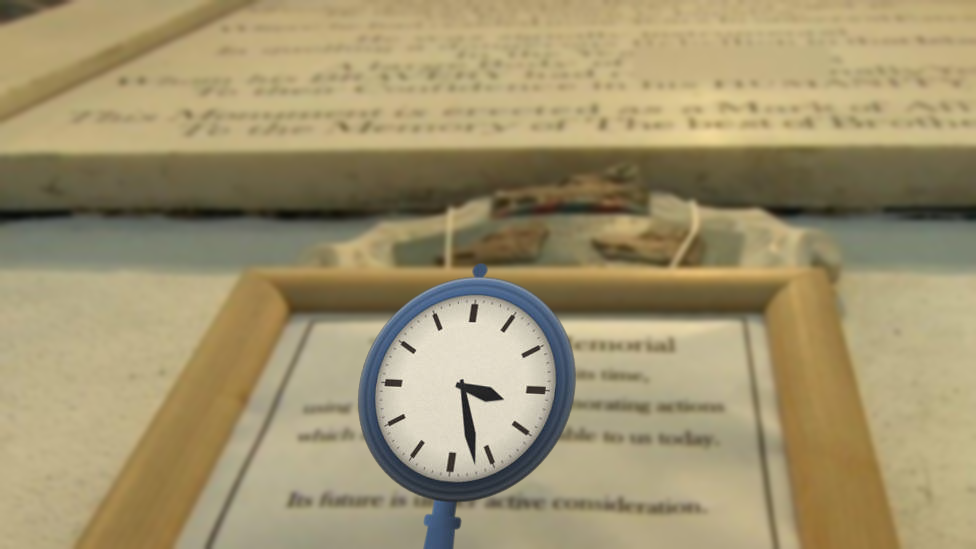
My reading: 3:27
